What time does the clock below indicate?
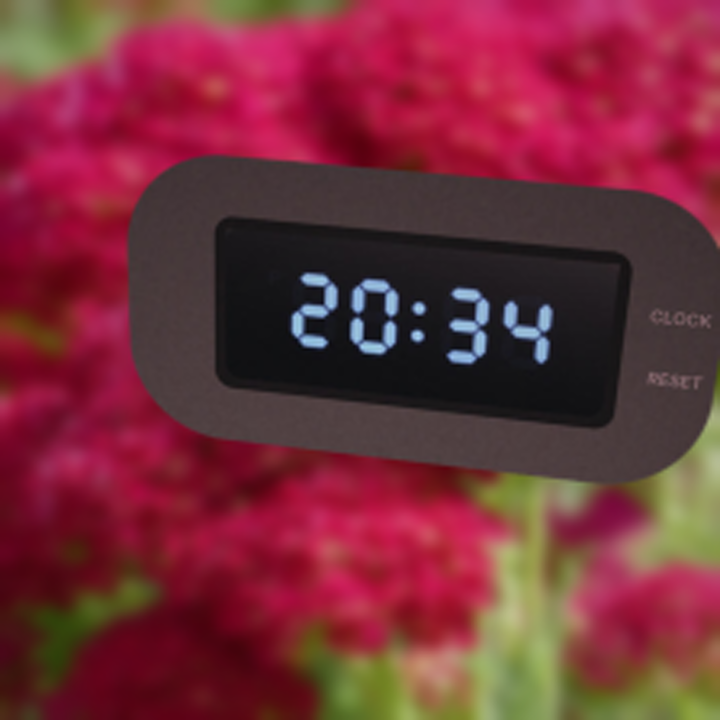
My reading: 20:34
